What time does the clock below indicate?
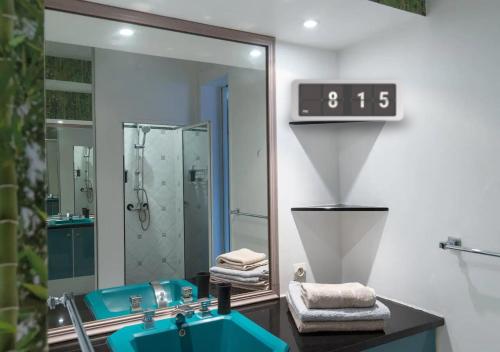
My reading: 8:15
